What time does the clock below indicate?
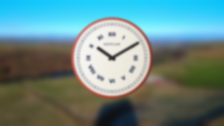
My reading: 10:10
